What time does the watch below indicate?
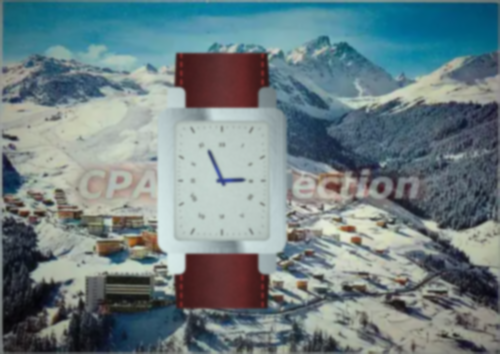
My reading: 2:56
